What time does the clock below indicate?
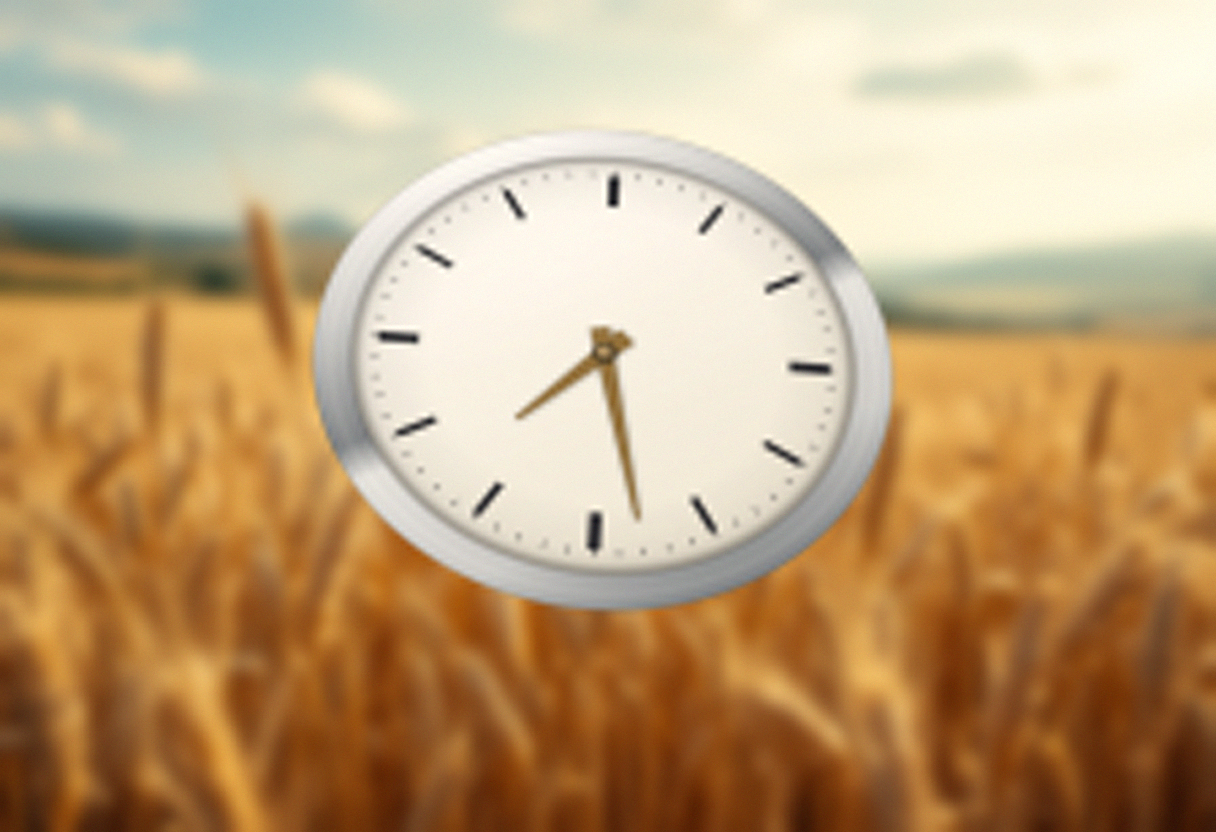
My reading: 7:28
